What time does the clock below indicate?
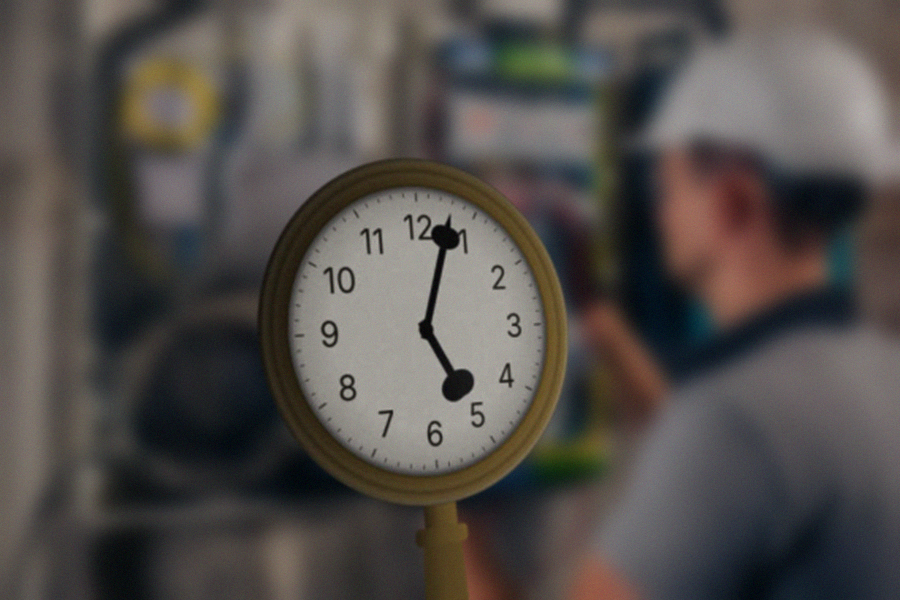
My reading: 5:03
